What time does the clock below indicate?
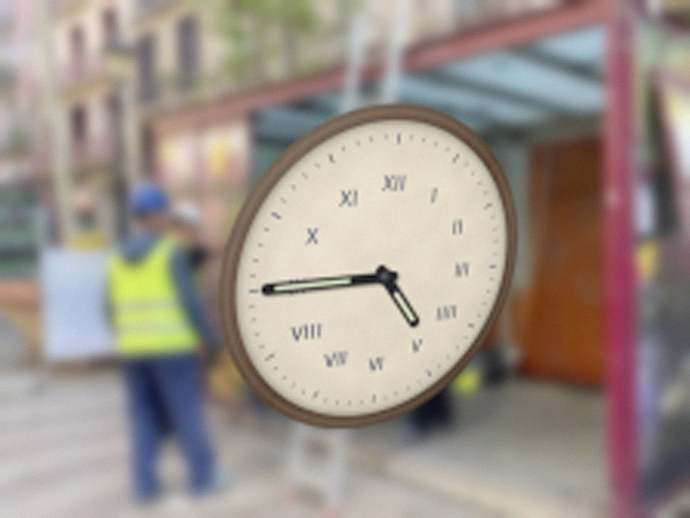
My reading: 4:45
